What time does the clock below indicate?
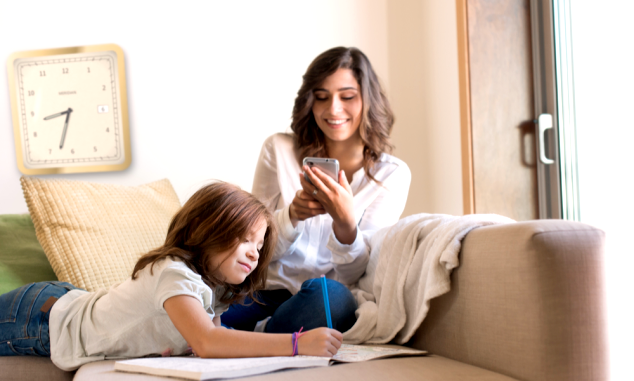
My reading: 8:33
